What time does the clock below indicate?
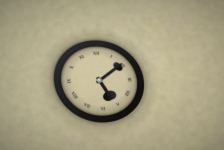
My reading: 5:09
